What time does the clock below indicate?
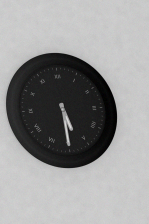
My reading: 5:30
